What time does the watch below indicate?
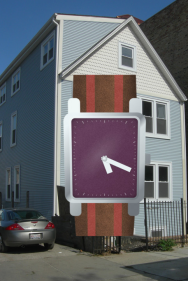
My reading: 5:19
